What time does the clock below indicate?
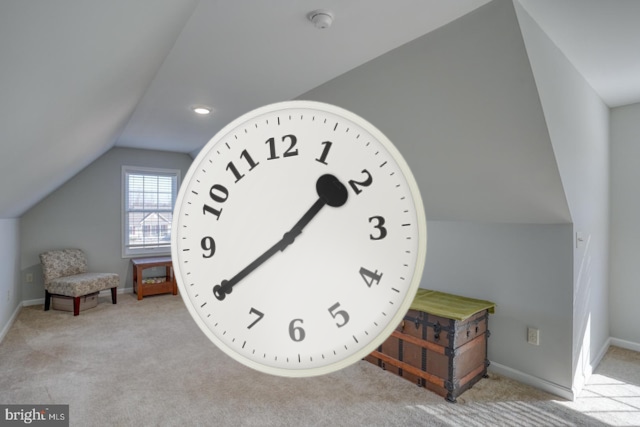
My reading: 1:40
